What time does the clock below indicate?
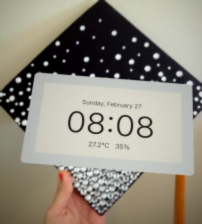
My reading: 8:08
